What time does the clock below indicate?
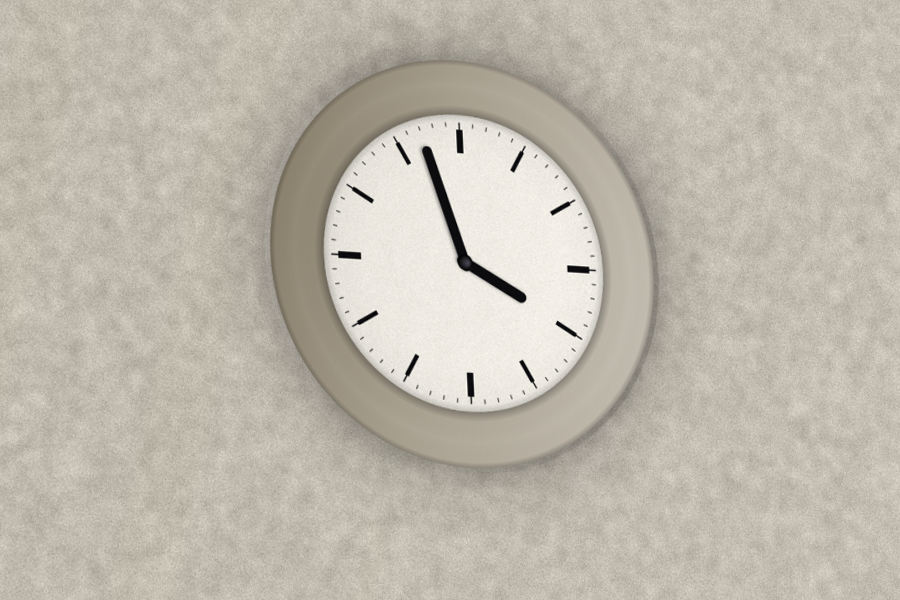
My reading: 3:57
